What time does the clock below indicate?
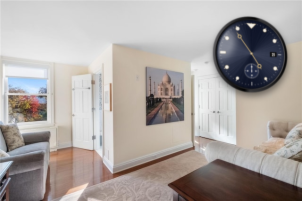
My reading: 4:54
